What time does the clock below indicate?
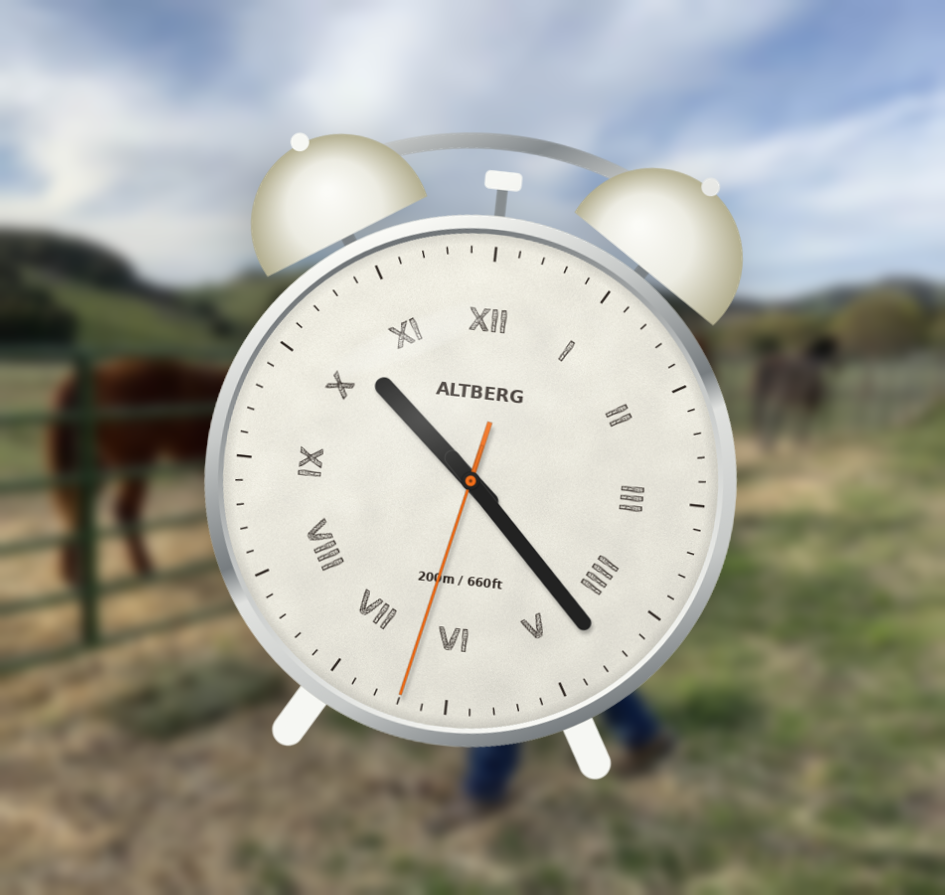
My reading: 10:22:32
